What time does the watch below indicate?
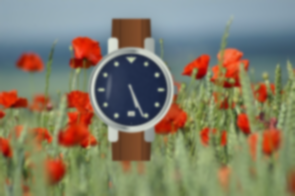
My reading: 5:26
